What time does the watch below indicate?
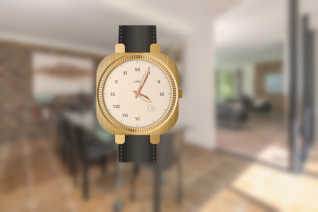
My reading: 4:04
